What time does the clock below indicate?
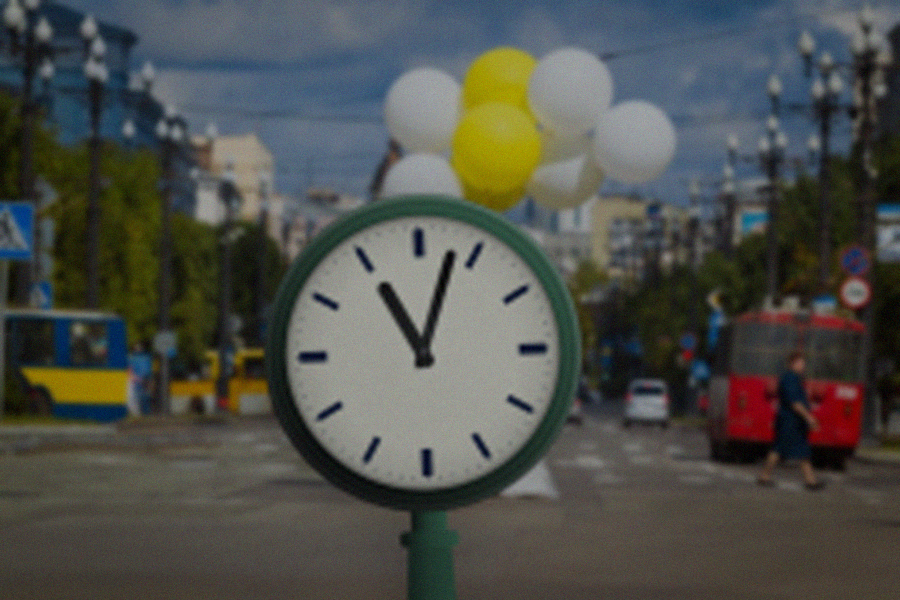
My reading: 11:03
